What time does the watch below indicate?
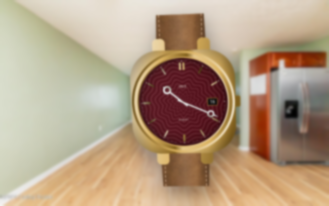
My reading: 10:19
